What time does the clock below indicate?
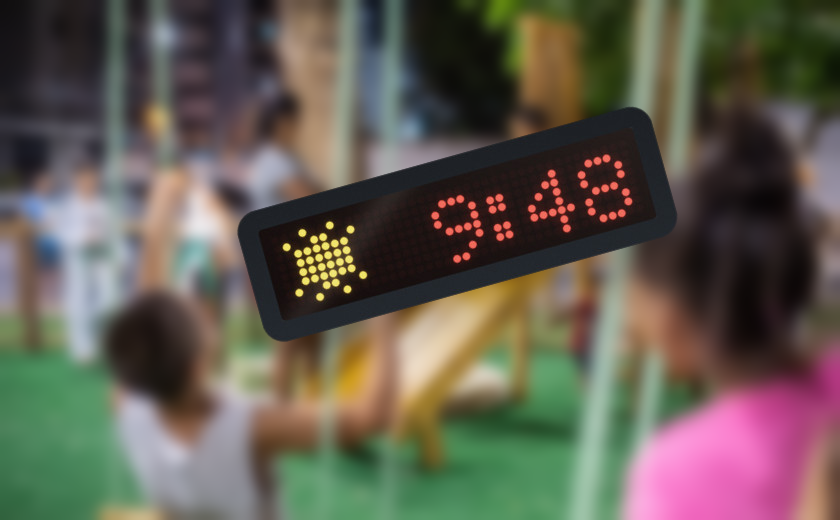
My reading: 9:48
